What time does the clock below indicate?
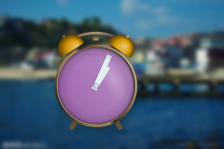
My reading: 1:04
